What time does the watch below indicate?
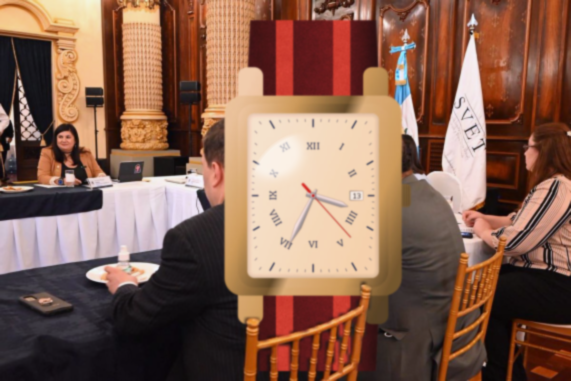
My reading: 3:34:23
